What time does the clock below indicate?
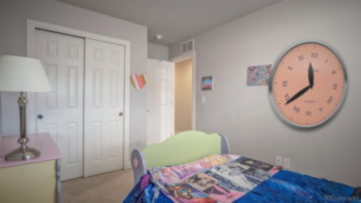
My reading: 11:39
